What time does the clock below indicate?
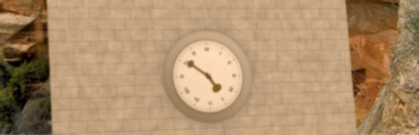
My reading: 4:51
